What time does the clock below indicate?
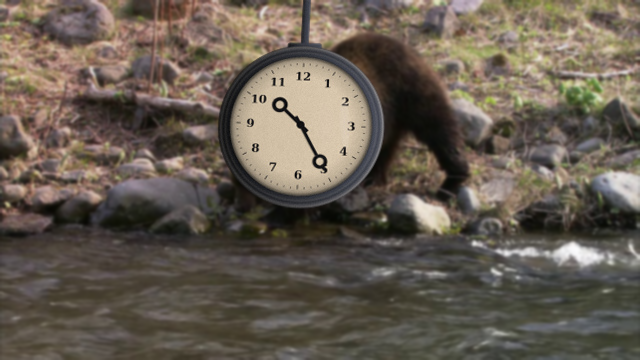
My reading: 10:25
